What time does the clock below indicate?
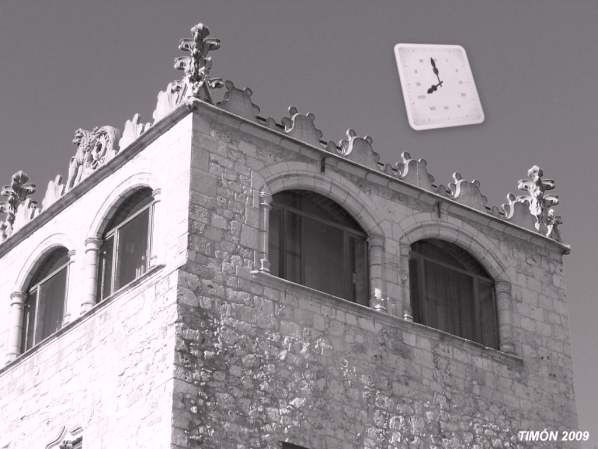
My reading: 7:59
